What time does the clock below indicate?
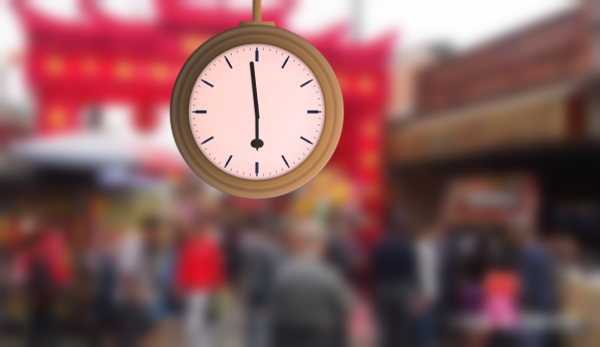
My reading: 5:59
